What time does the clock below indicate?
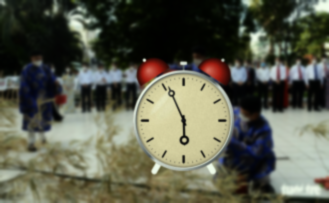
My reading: 5:56
